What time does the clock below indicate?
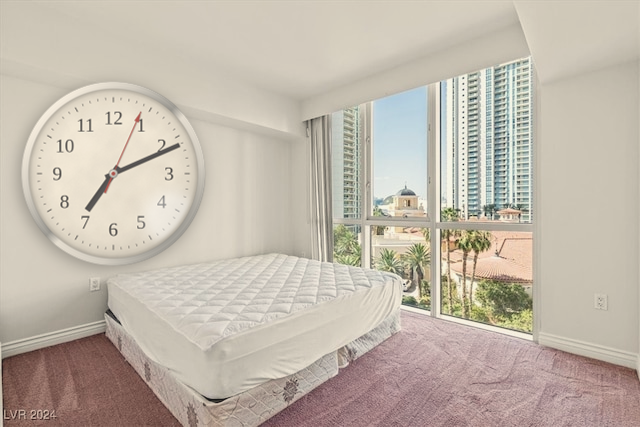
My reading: 7:11:04
